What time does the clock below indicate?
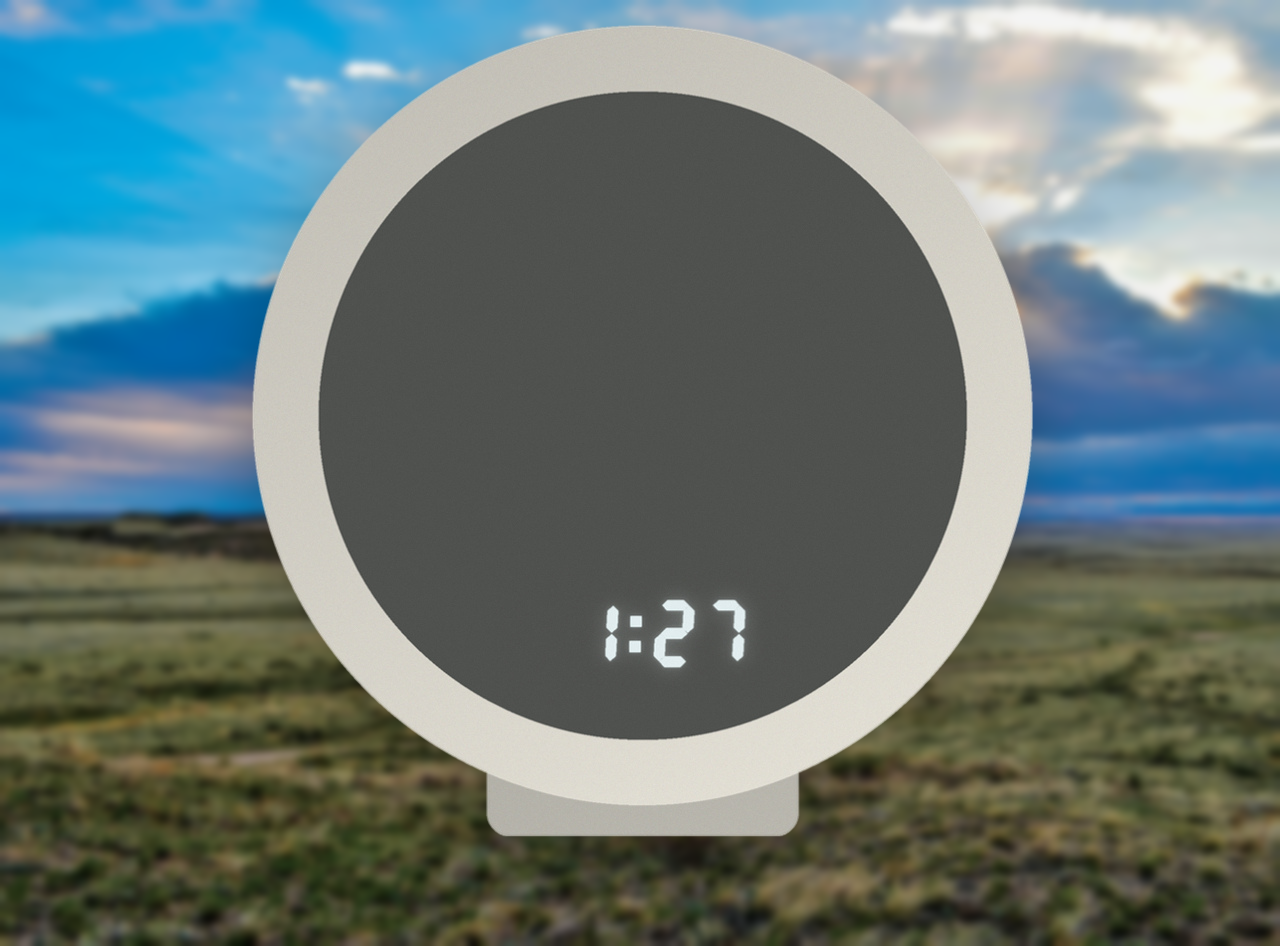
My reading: 1:27
